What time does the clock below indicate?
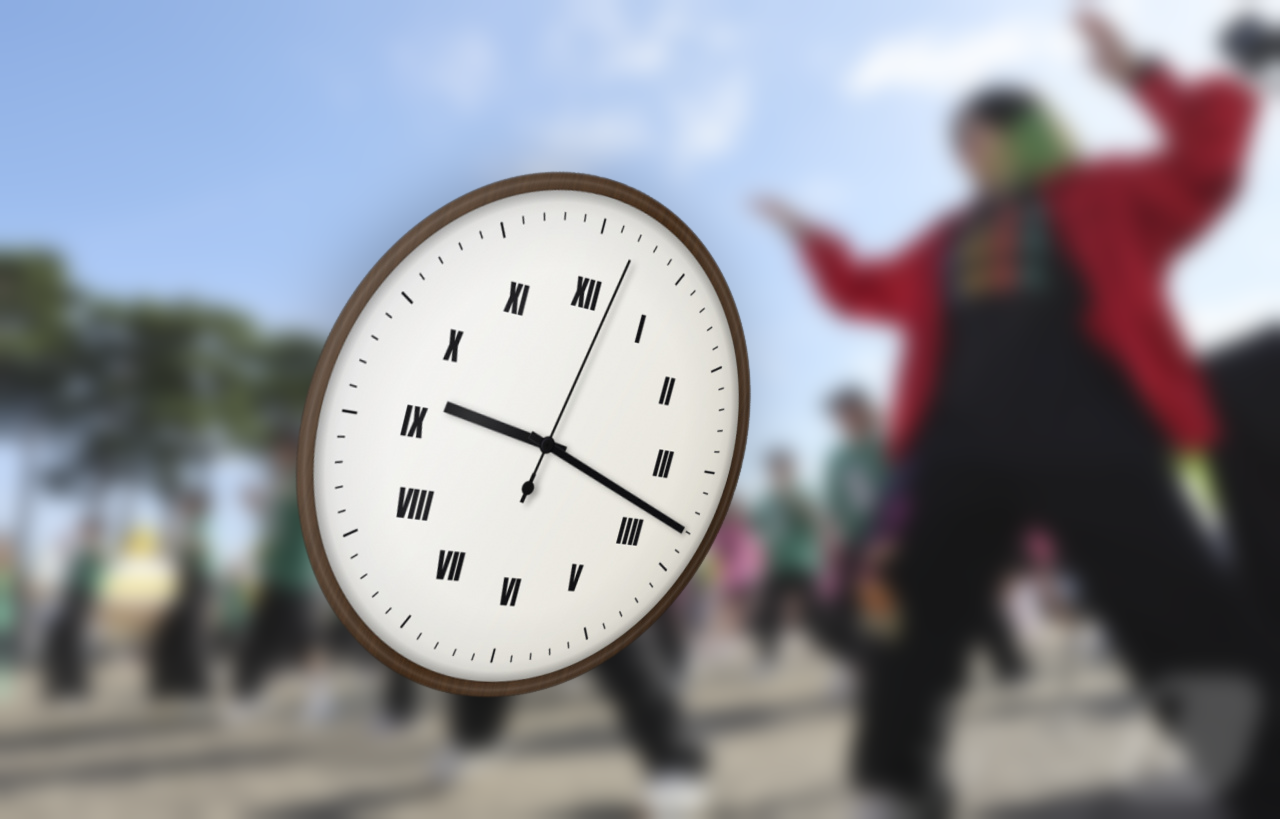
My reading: 9:18:02
